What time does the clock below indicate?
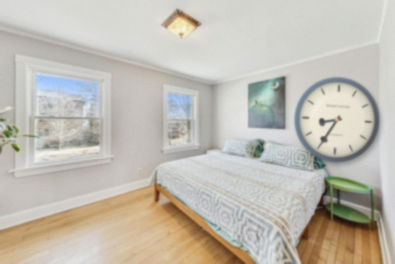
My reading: 8:35
